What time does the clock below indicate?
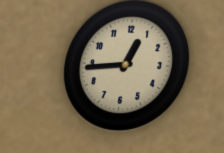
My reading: 12:44
